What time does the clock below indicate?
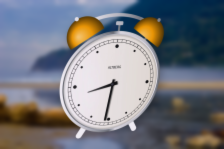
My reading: 8:31
